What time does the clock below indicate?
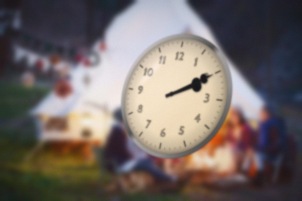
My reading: 2:10
